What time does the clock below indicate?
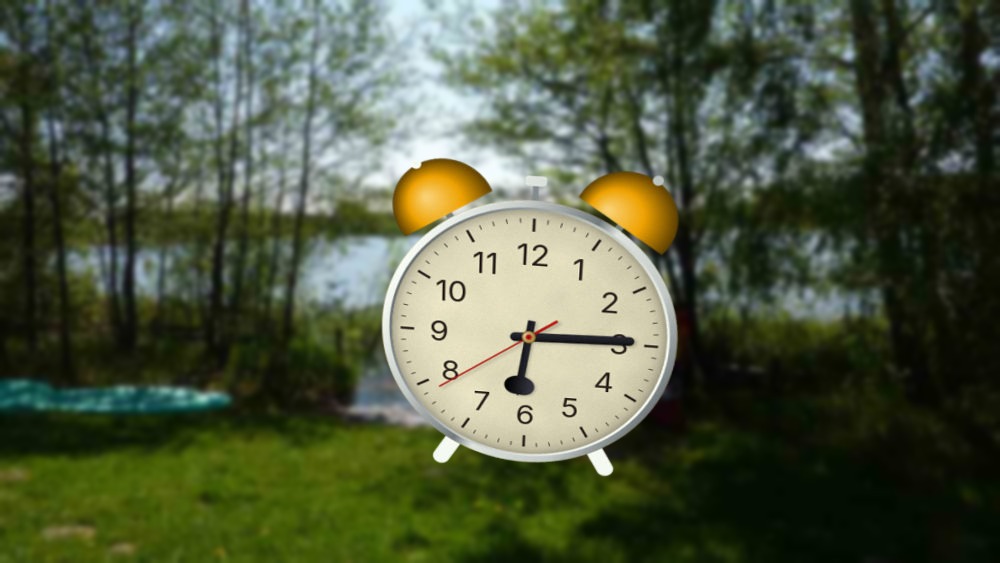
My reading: 6:14:39
